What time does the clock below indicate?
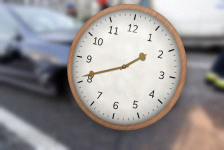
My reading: 1:41
